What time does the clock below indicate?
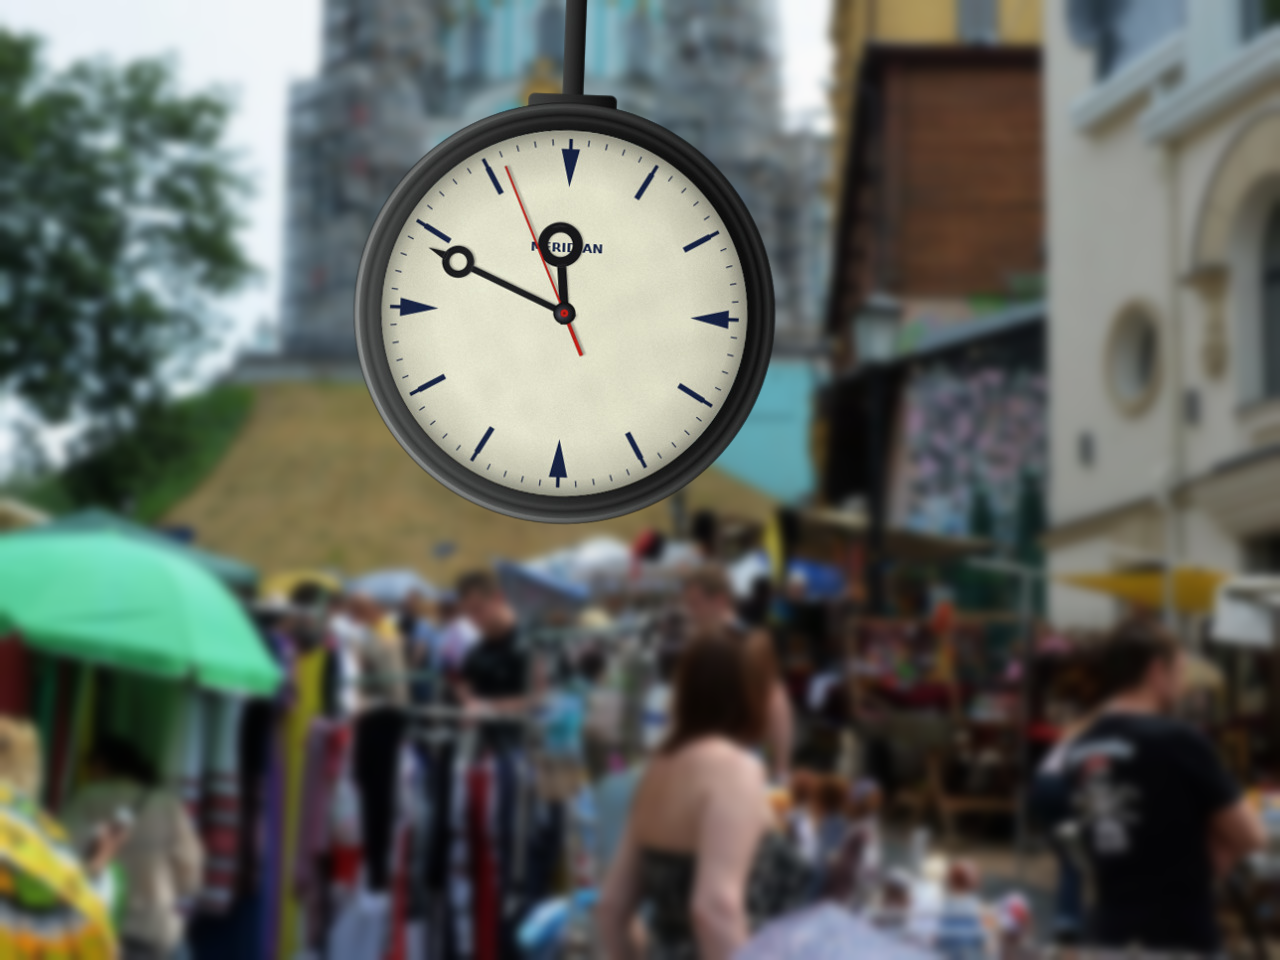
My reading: 11:48:56
